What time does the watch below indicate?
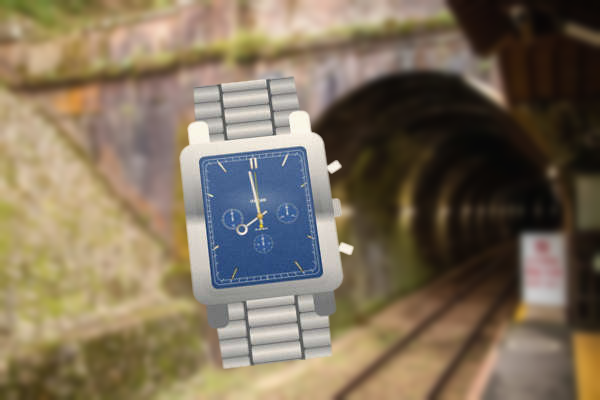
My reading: 7:59
